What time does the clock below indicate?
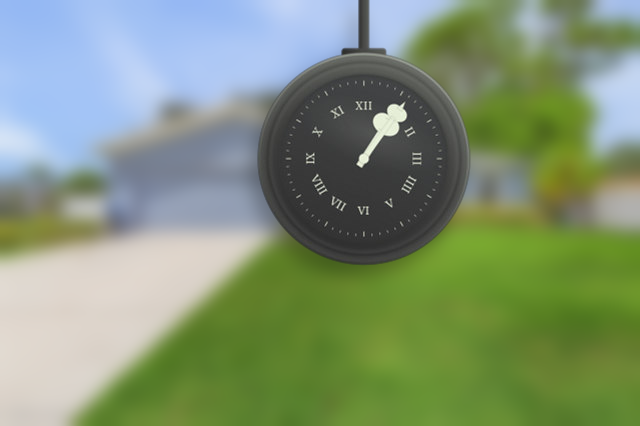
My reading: 1:06
